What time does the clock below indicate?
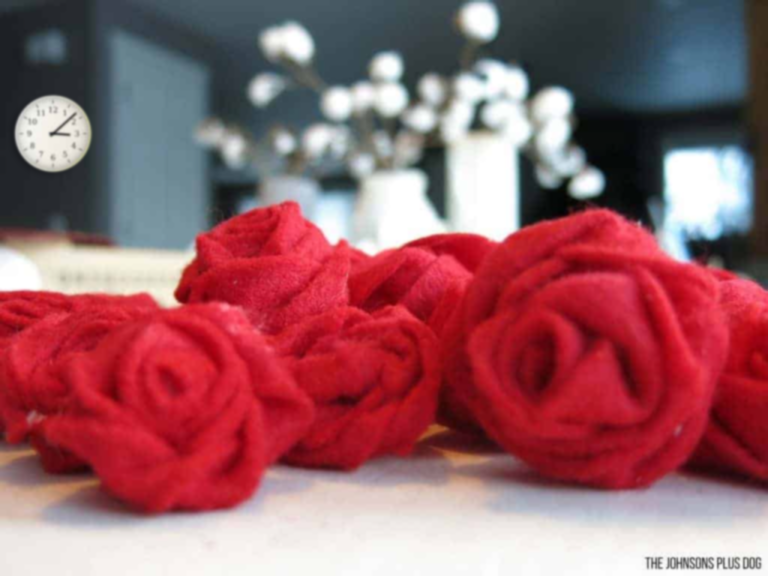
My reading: 3:08
